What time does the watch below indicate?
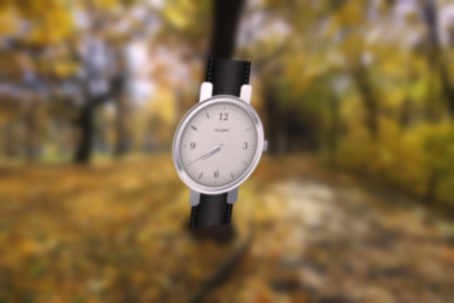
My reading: 7:40
